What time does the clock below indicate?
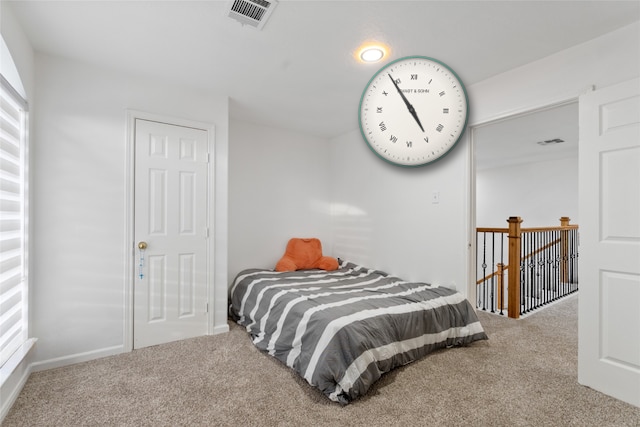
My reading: 4:54
